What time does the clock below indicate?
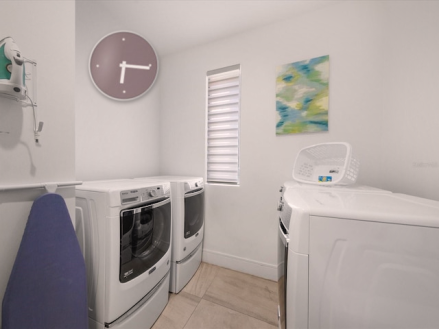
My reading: 6:16
